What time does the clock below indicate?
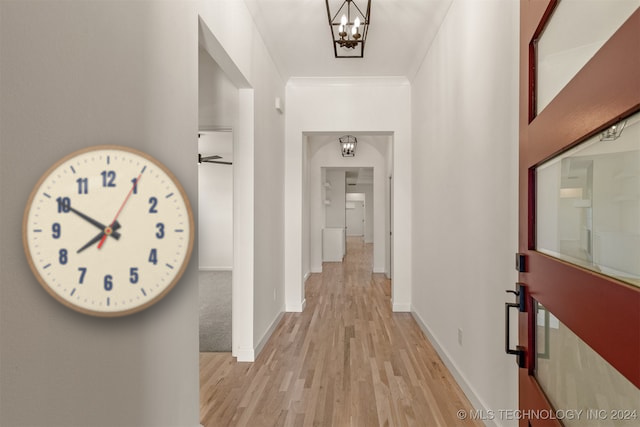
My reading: 7:50:05
